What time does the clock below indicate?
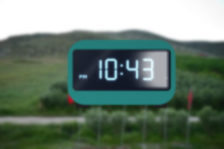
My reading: 10:43
